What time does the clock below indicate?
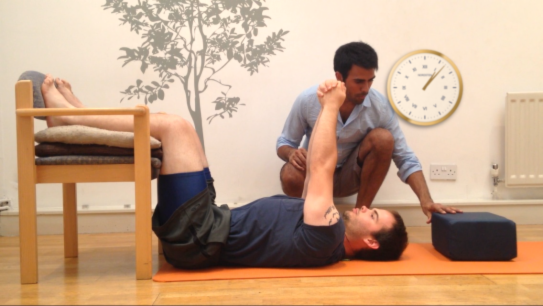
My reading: 1:07
